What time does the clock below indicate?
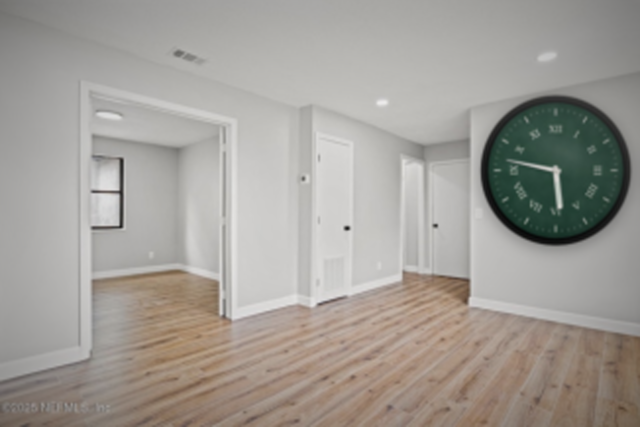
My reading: 5:47
